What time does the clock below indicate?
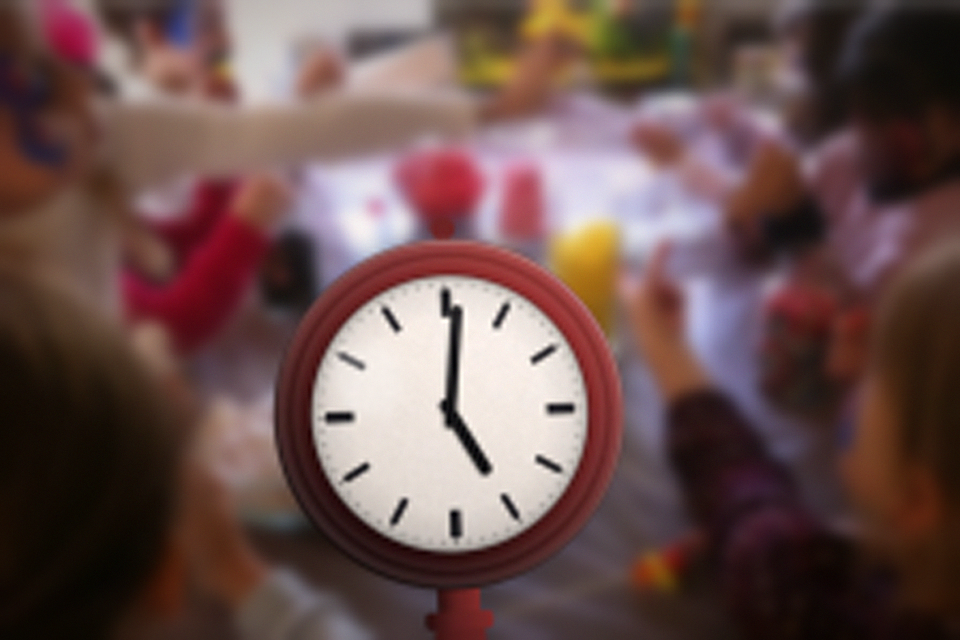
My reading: 5:01
